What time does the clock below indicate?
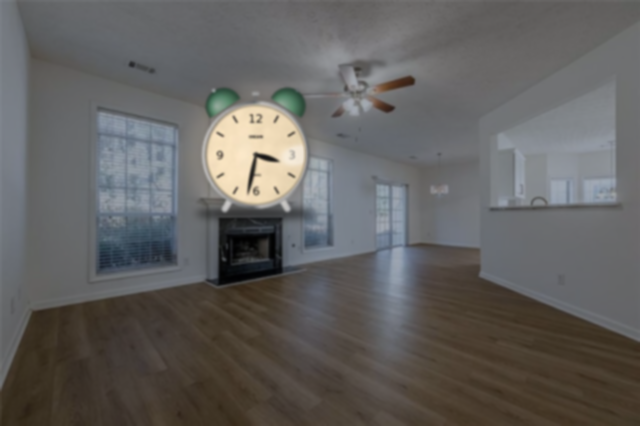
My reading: 3:32
